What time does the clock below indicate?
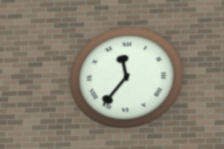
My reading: 11:36
